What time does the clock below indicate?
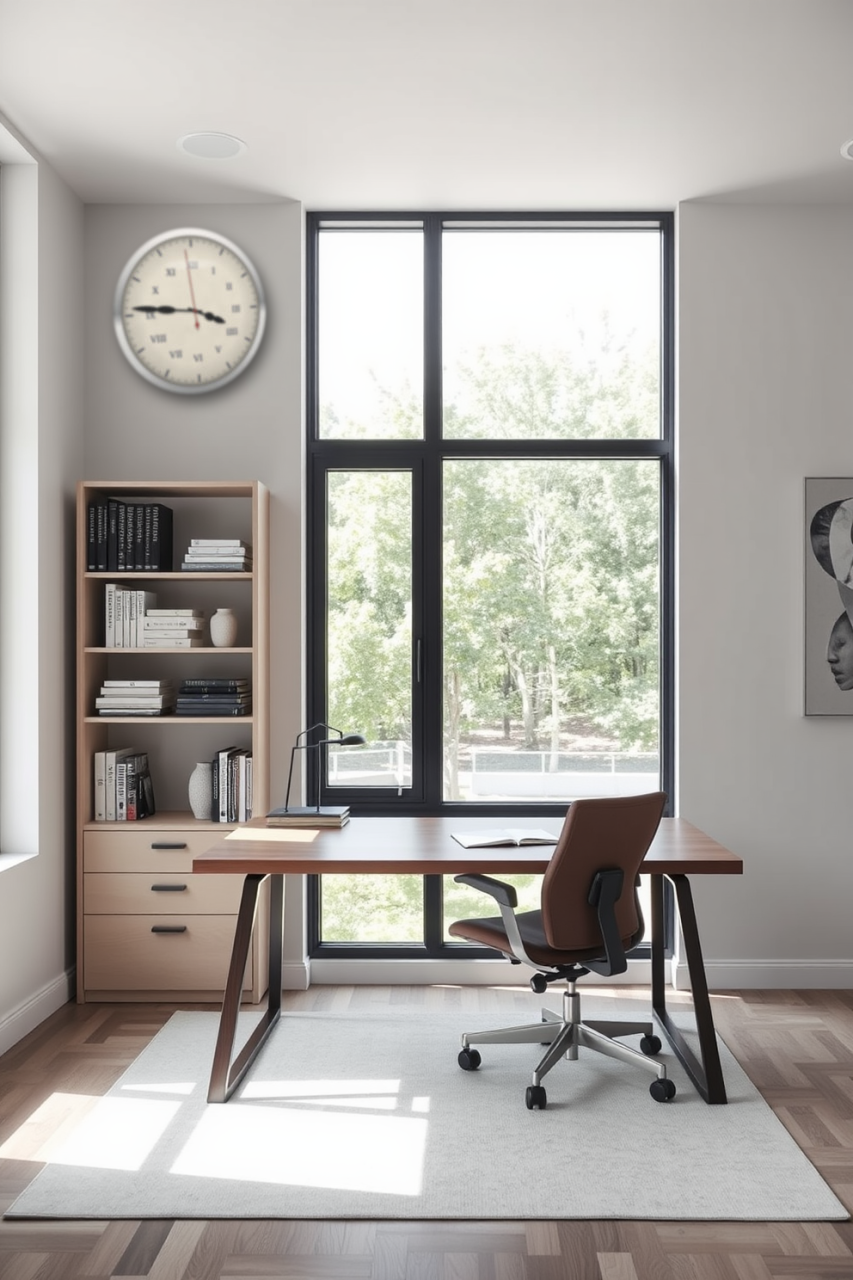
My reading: 3:45:59
